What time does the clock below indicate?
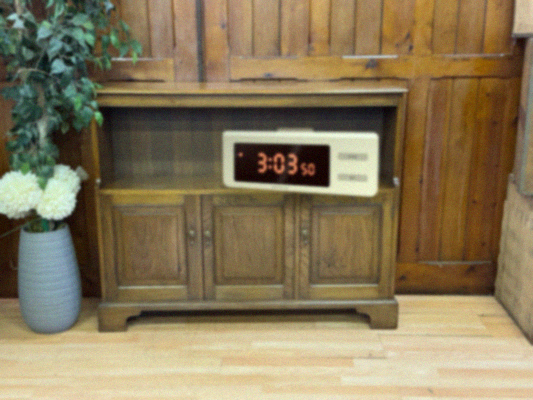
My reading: 3:03
